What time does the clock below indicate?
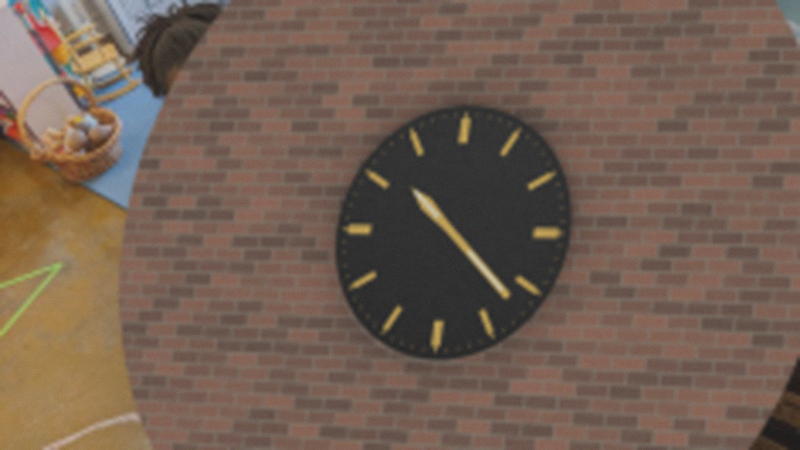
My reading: 10:22
